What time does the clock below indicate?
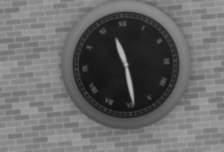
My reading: 11:29
